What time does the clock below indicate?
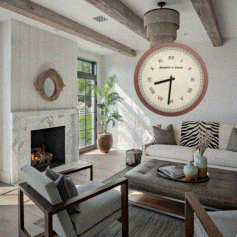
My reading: 8:31
